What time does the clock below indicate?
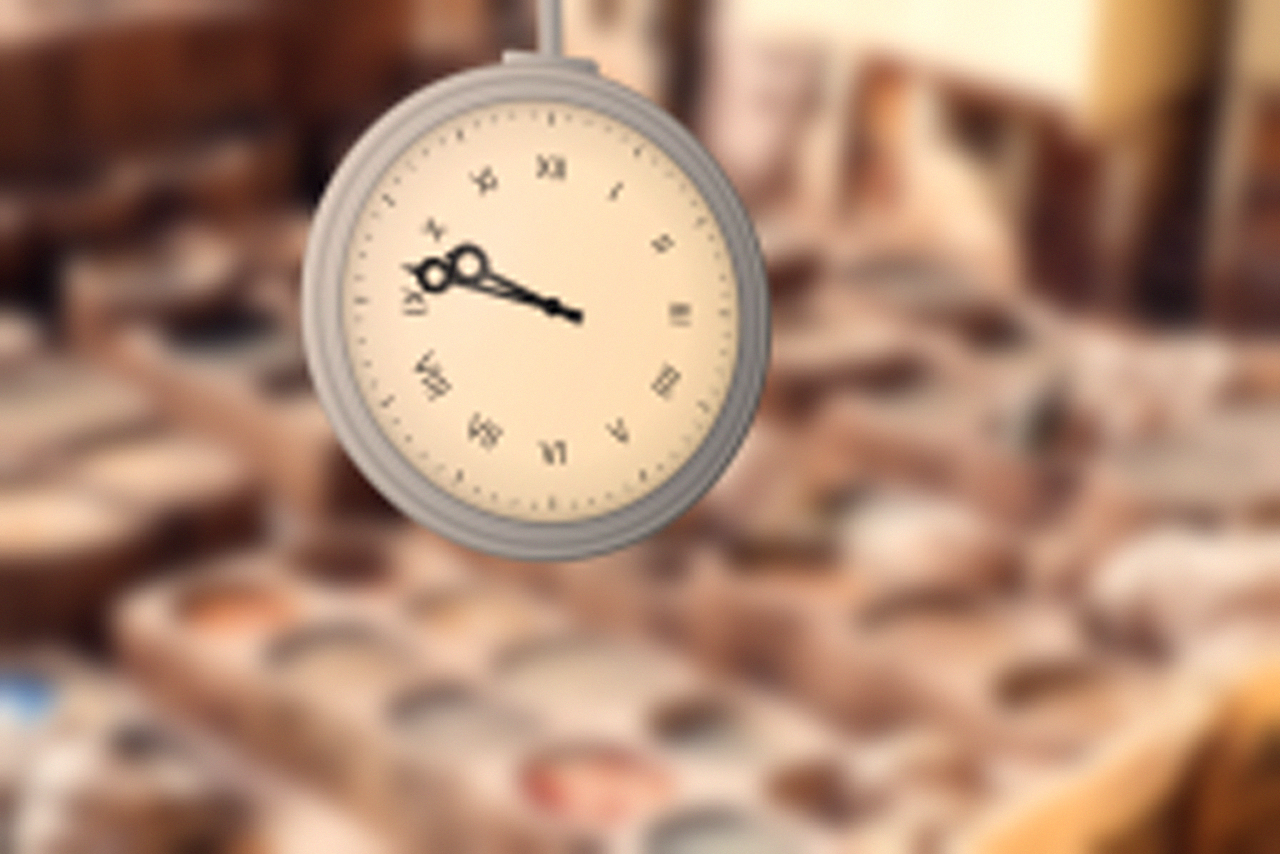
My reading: 9:47
